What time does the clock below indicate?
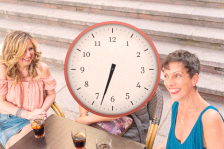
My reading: 6:33
